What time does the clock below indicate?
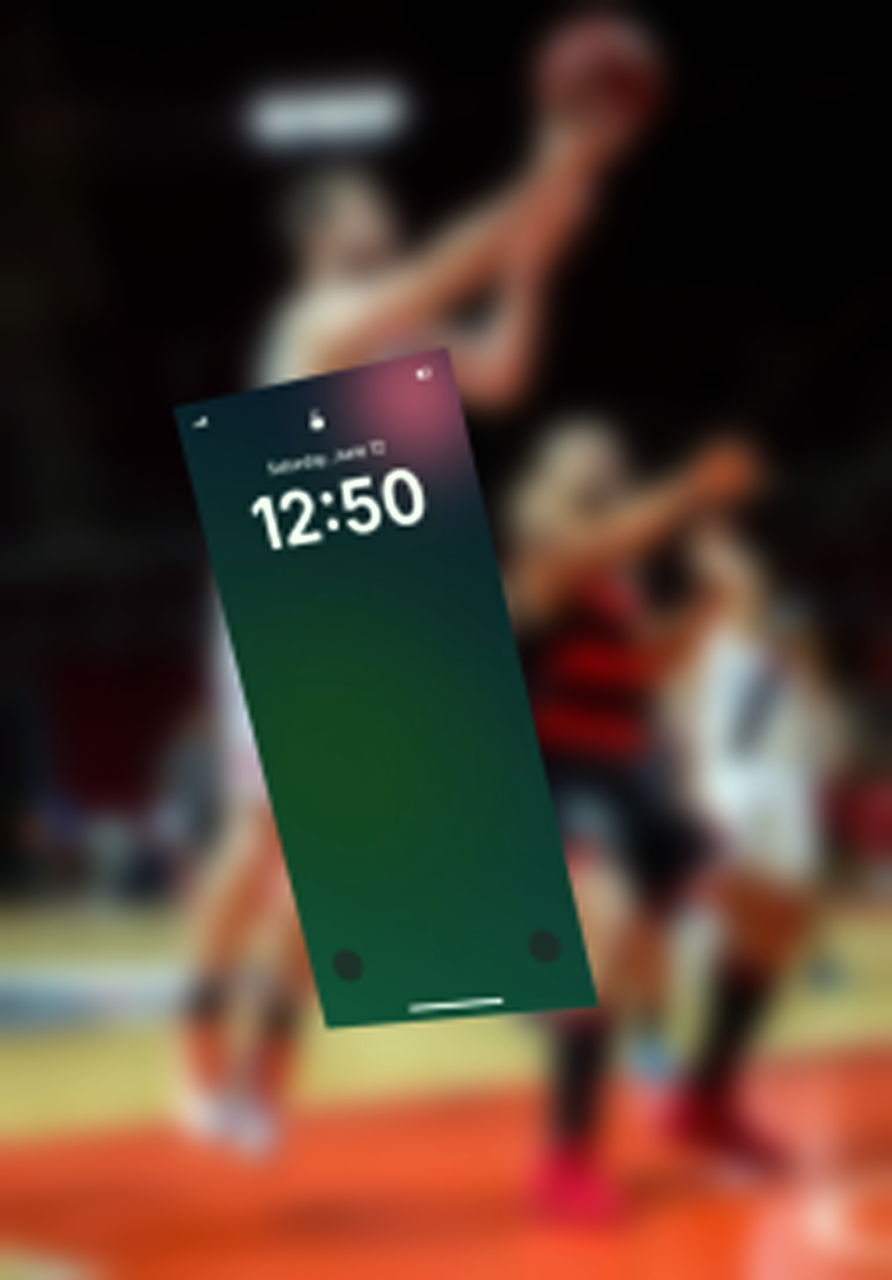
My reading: 12:50
